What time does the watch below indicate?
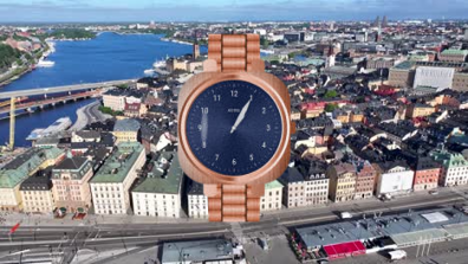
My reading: 1:05
